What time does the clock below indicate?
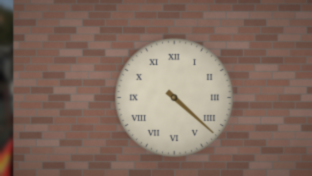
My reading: 4:22
